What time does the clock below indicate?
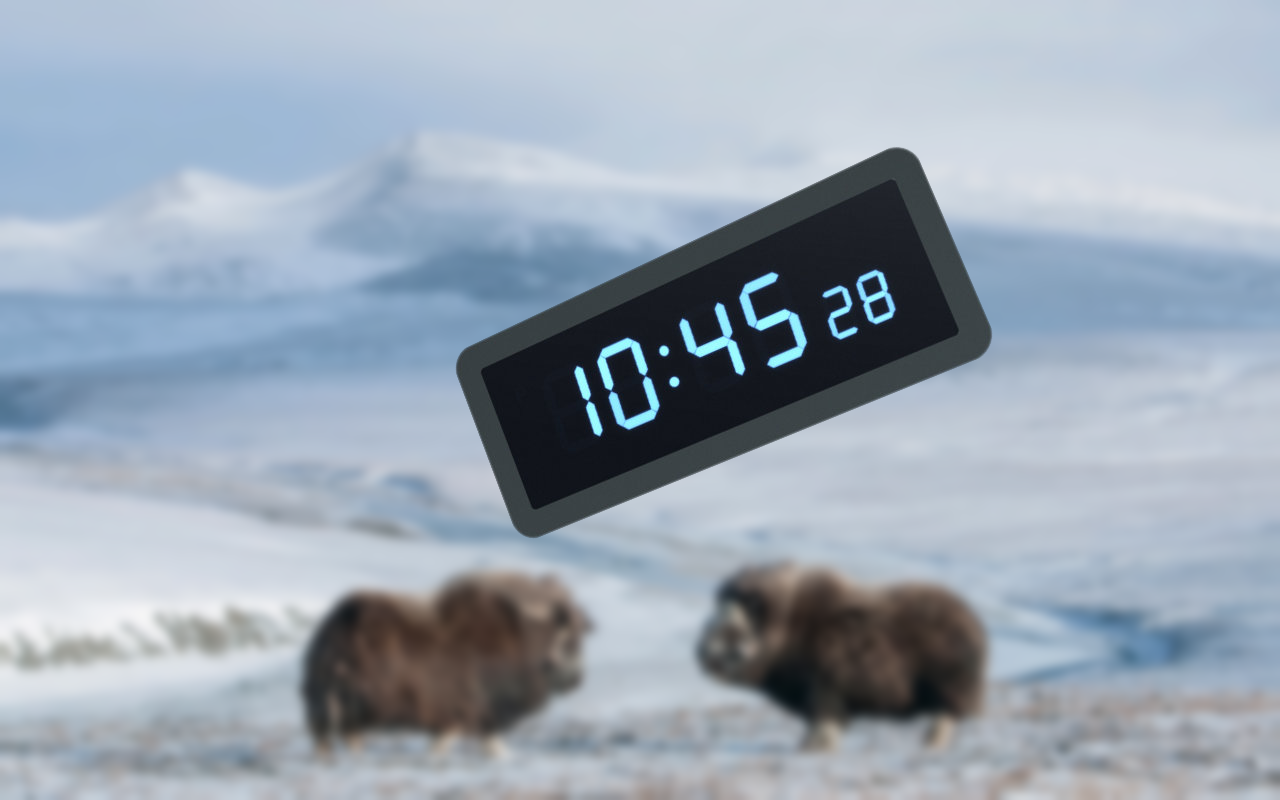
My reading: 10:45:28
